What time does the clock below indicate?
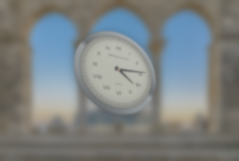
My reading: 4:14
